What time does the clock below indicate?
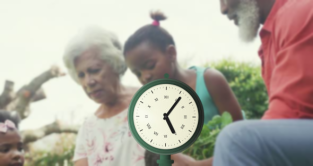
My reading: 5:06
